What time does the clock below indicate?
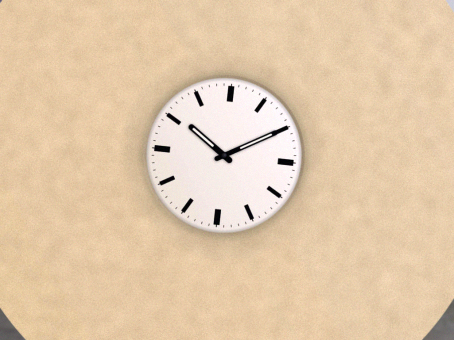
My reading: 10:10
